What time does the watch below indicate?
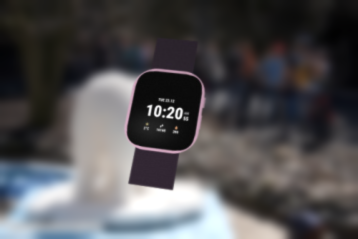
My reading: 10:20
